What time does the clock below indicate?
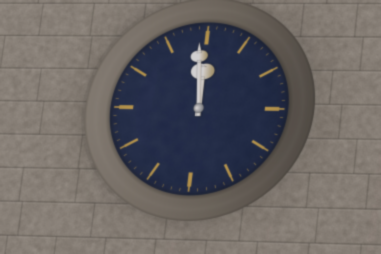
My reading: 11:59
